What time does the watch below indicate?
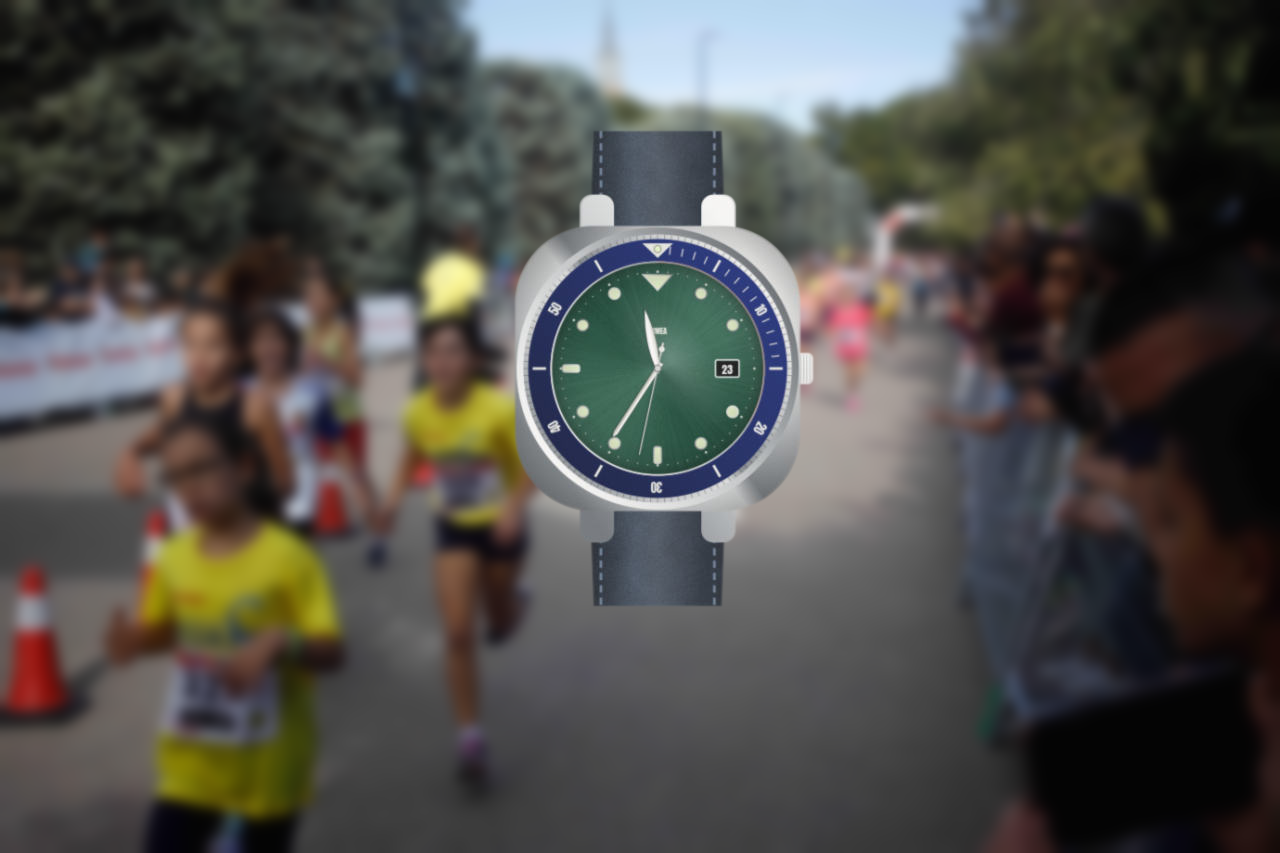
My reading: 11:35:32
